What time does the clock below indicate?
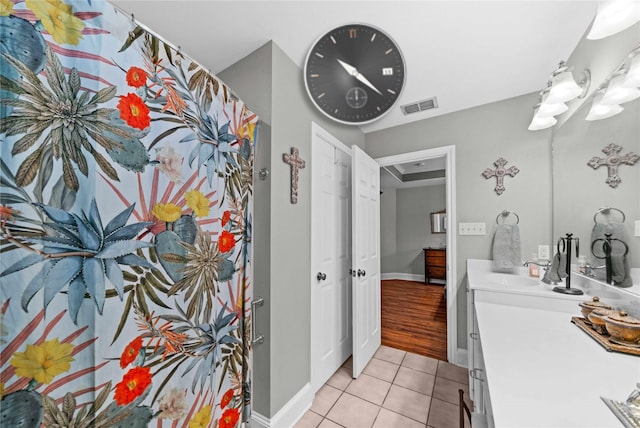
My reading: 10:22
